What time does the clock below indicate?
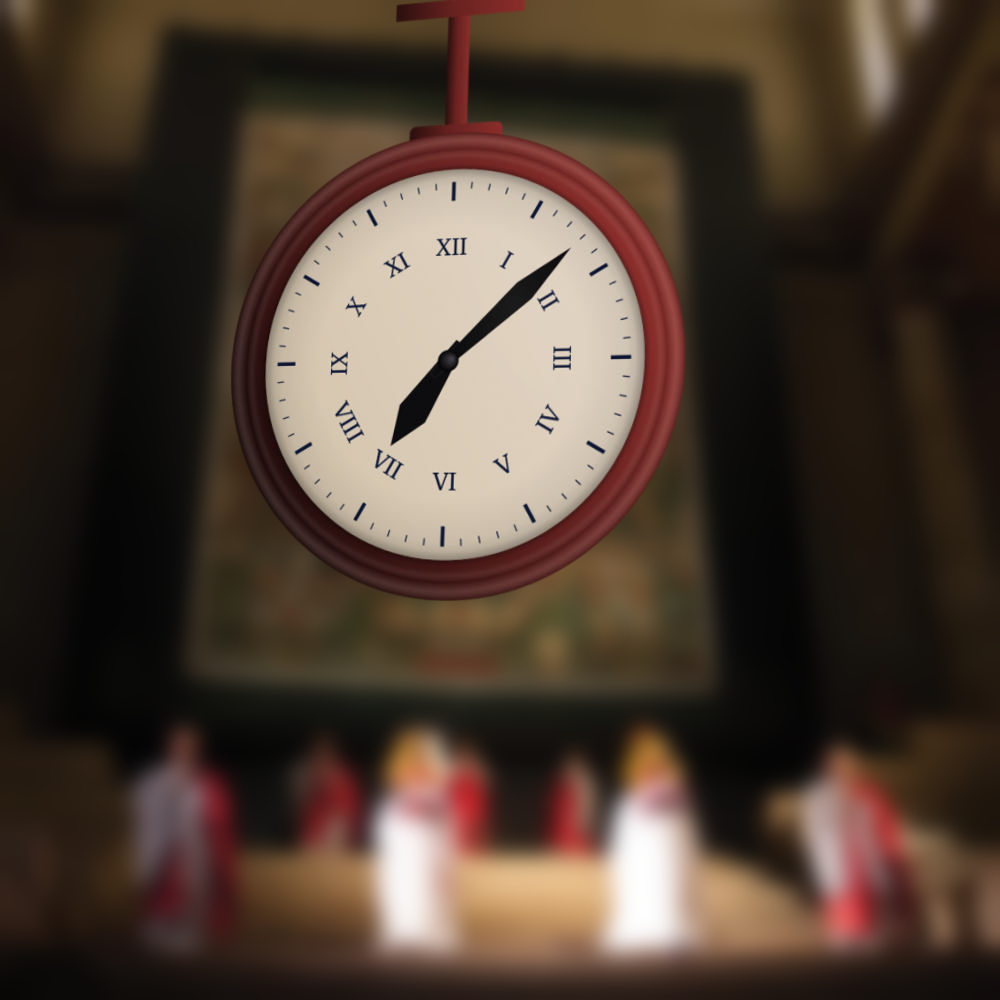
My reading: 7:08
